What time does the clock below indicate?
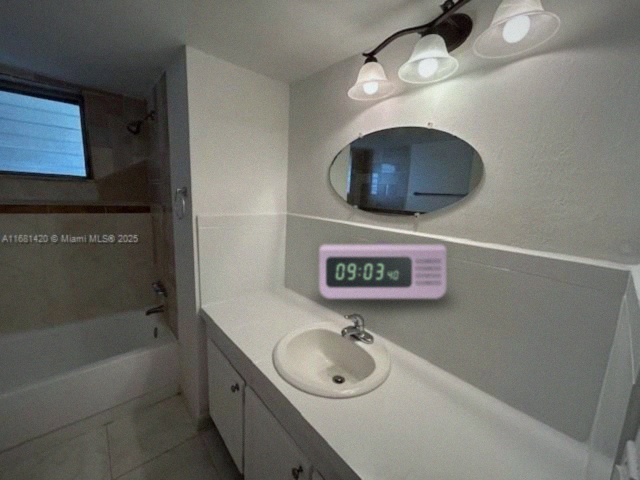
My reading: 9:03
